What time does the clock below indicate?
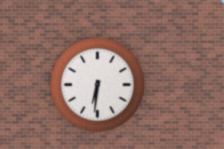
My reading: 6:31
